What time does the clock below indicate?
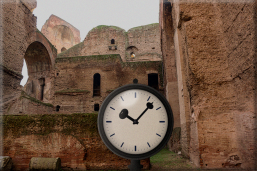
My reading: 10:07
